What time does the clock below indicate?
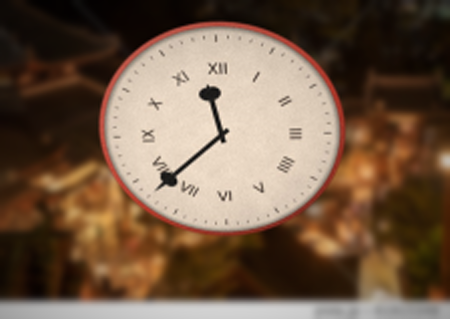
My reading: 11:38
